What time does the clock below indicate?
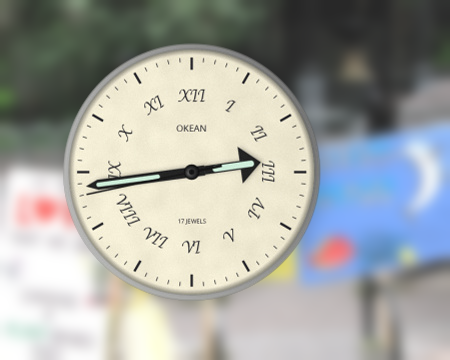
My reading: 2:43:43
